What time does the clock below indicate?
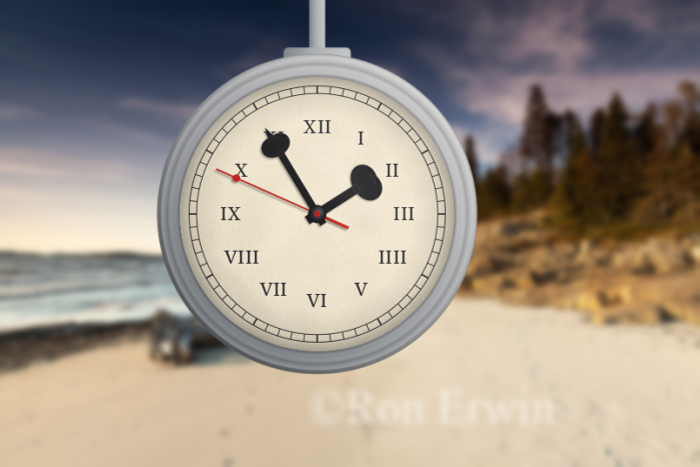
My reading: 1:54:49
